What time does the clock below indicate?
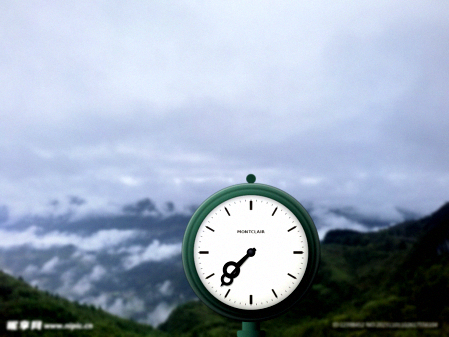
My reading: 7:37
